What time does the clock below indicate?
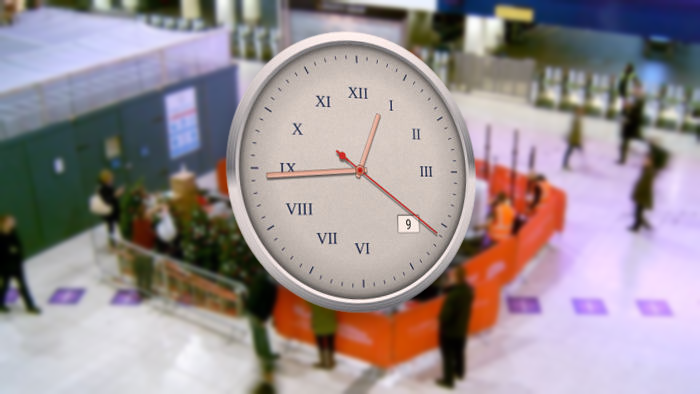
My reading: 12:44:21
